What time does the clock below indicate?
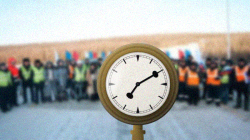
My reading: 7:10
